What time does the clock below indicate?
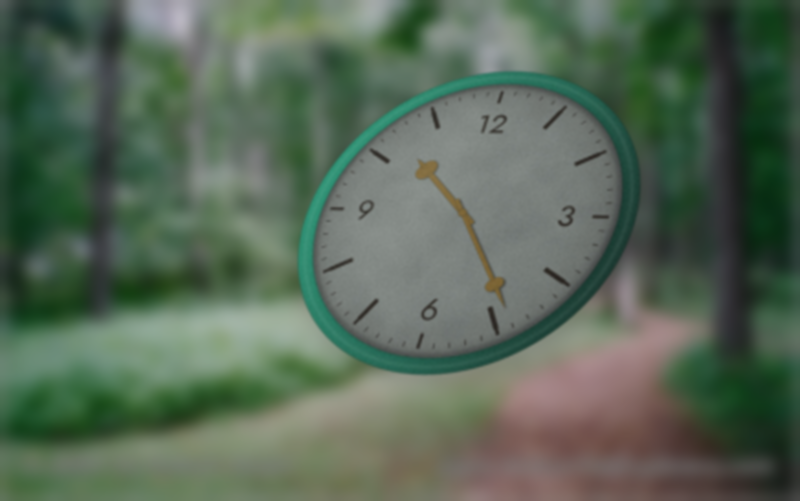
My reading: 10:24
